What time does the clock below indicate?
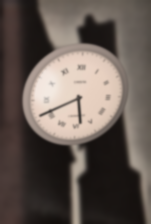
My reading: 5:41
